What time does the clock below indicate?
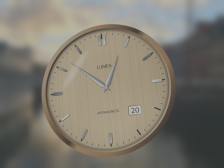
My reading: 12:52
